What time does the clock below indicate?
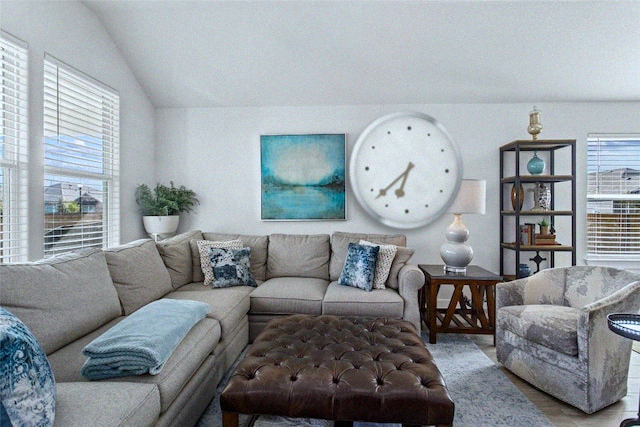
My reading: 6:38
